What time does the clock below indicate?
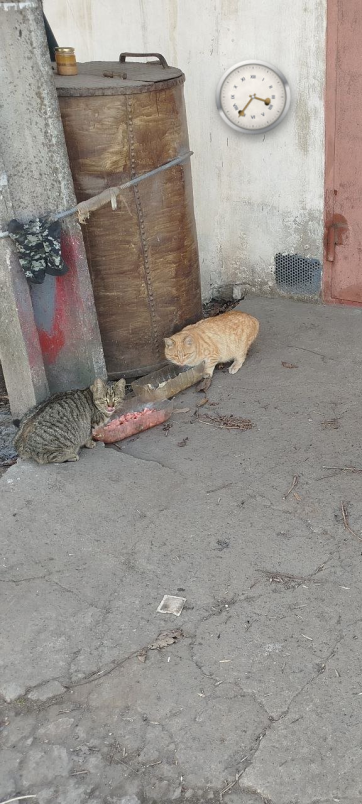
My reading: 3:36
